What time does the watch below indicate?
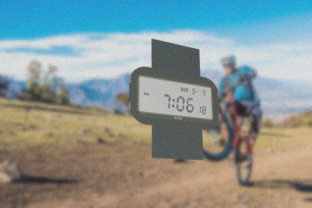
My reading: 7:06:18
